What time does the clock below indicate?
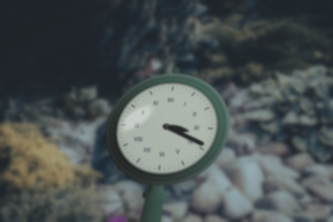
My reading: 3:19
